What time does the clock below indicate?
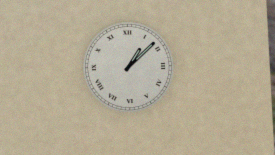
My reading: 1:08
